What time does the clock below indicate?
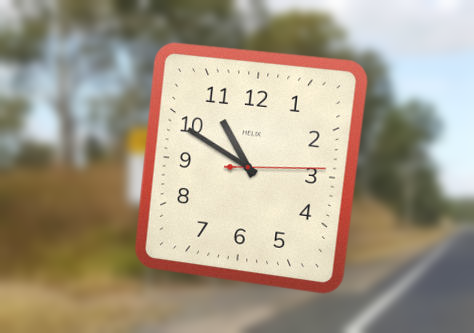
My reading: 10:49:14
